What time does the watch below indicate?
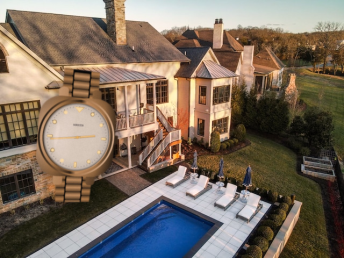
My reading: 2:44
